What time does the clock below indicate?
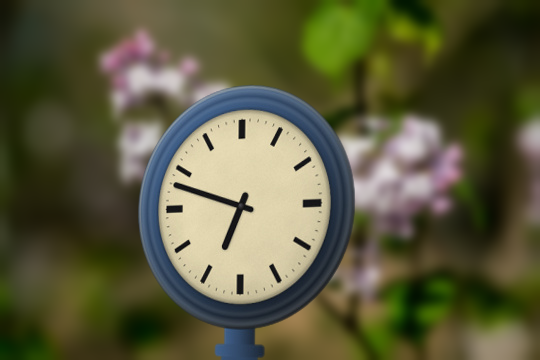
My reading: 6:48
